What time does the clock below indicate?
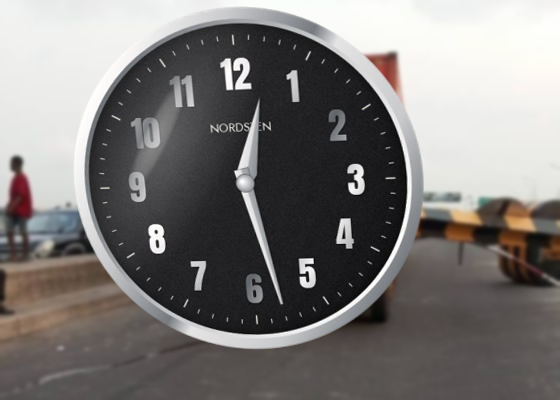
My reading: 12:28
